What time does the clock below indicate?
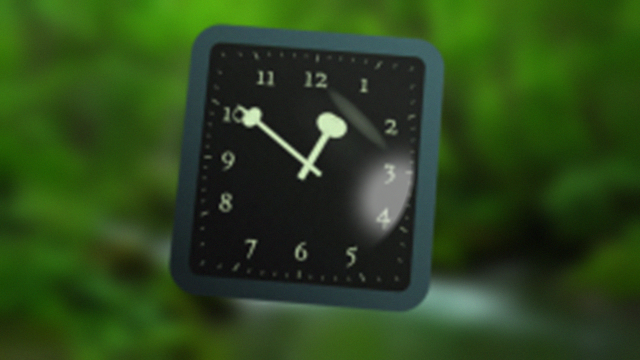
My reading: 12:51
